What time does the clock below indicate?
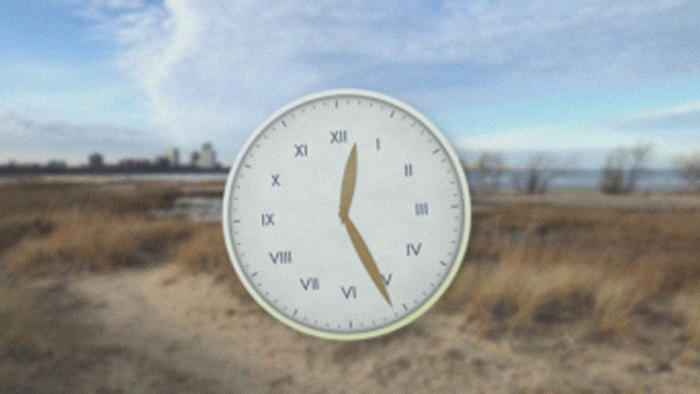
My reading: 12:26
